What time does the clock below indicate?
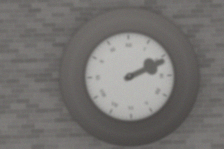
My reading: 2:11
